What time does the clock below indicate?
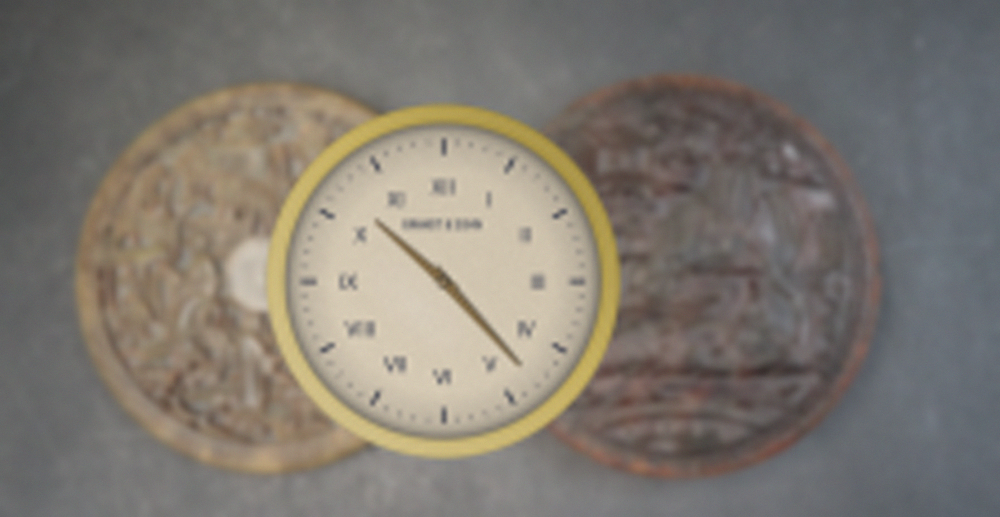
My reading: 10:23
